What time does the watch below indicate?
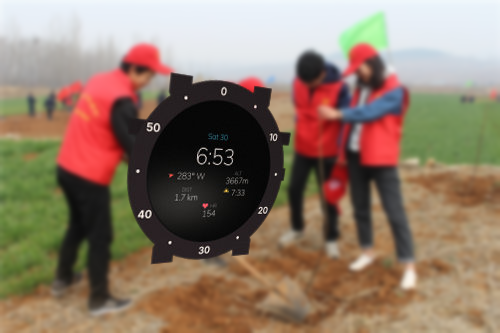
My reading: 6:53
